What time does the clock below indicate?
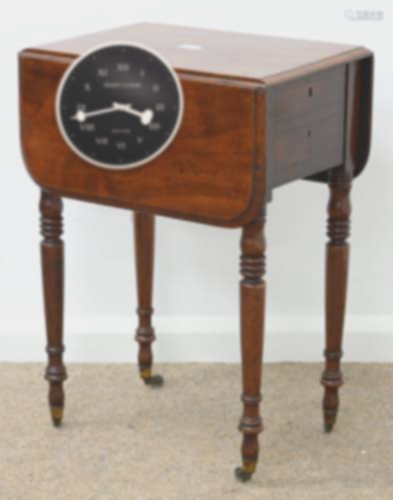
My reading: 3:43
